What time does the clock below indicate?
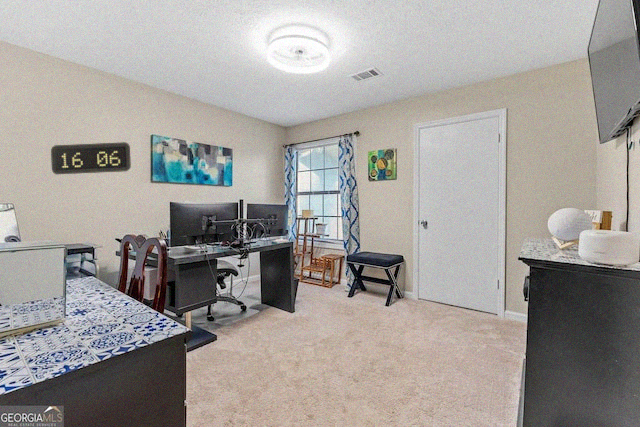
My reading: 16:06
